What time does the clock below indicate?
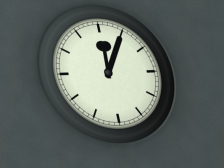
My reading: 12:05
